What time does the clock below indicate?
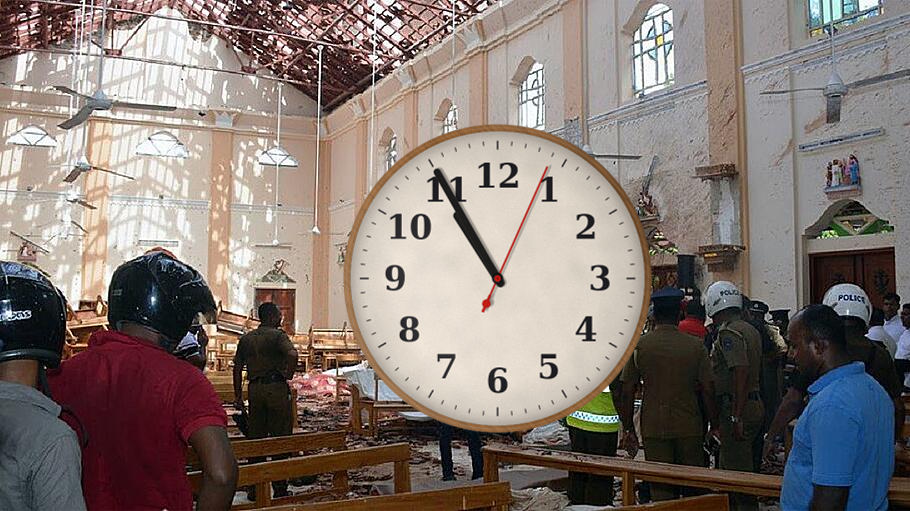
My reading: 10:55:04
